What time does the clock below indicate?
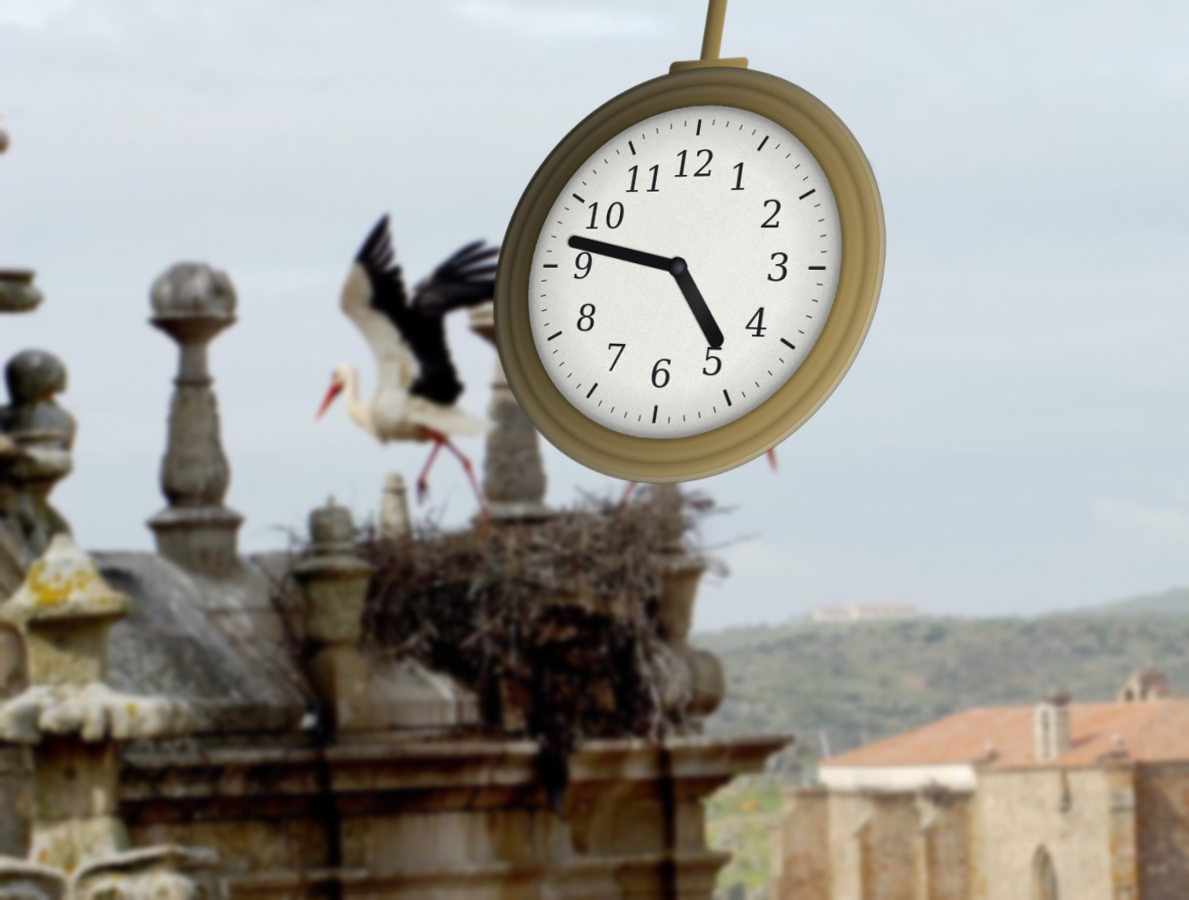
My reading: 4:47
